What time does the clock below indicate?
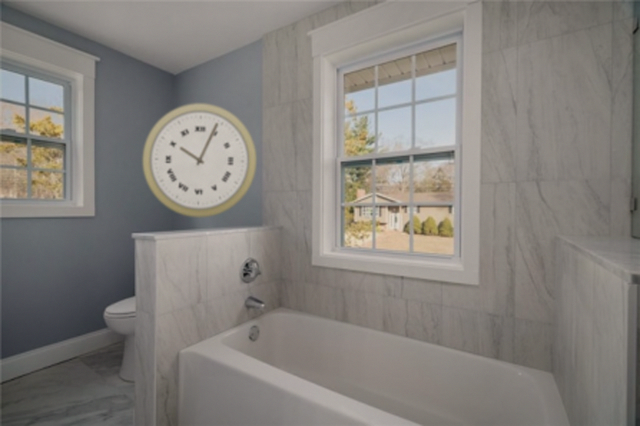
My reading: 10:04
